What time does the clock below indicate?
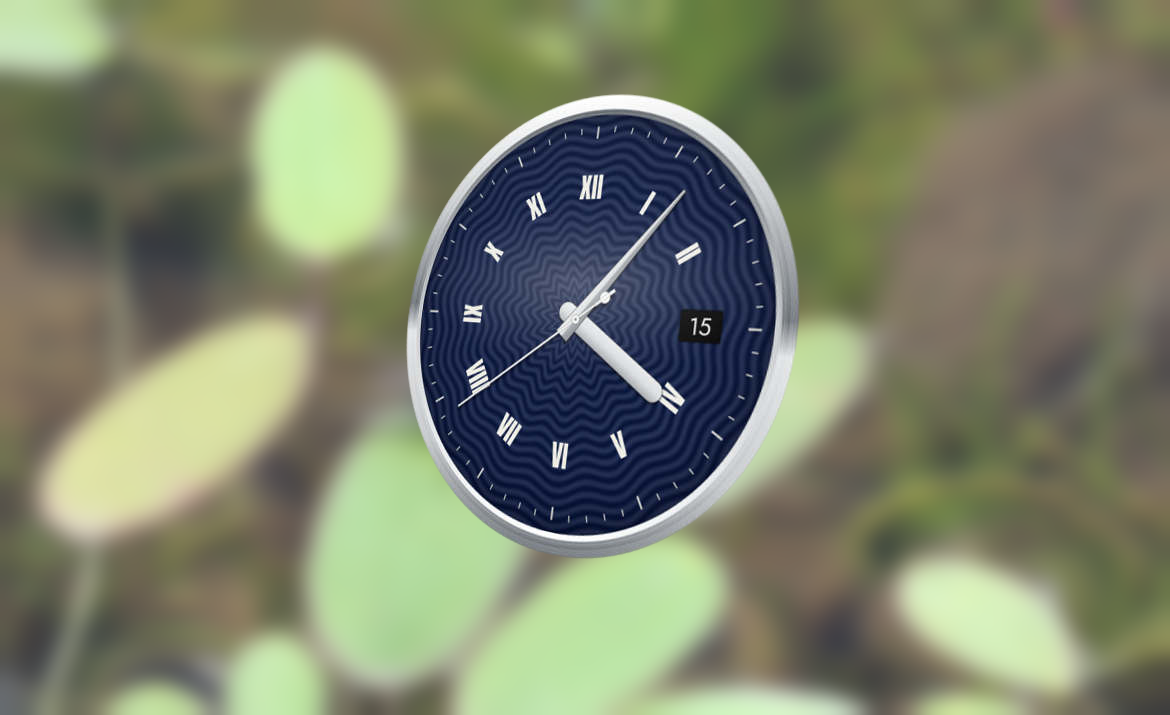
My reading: 4:06:39
